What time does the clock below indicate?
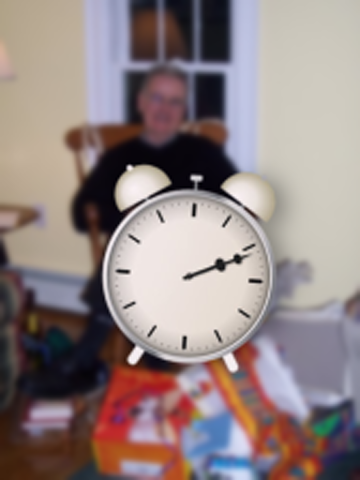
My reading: 2:11
